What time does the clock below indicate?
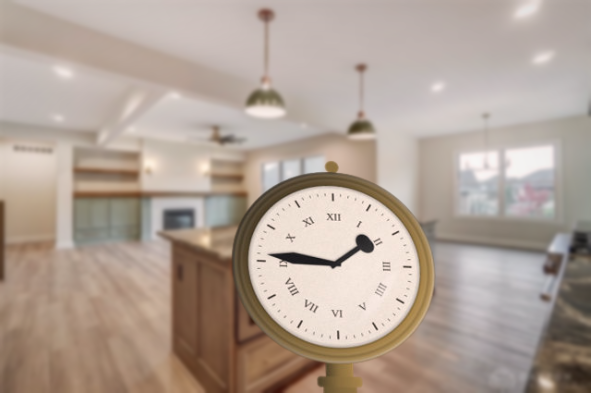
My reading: 1:46
